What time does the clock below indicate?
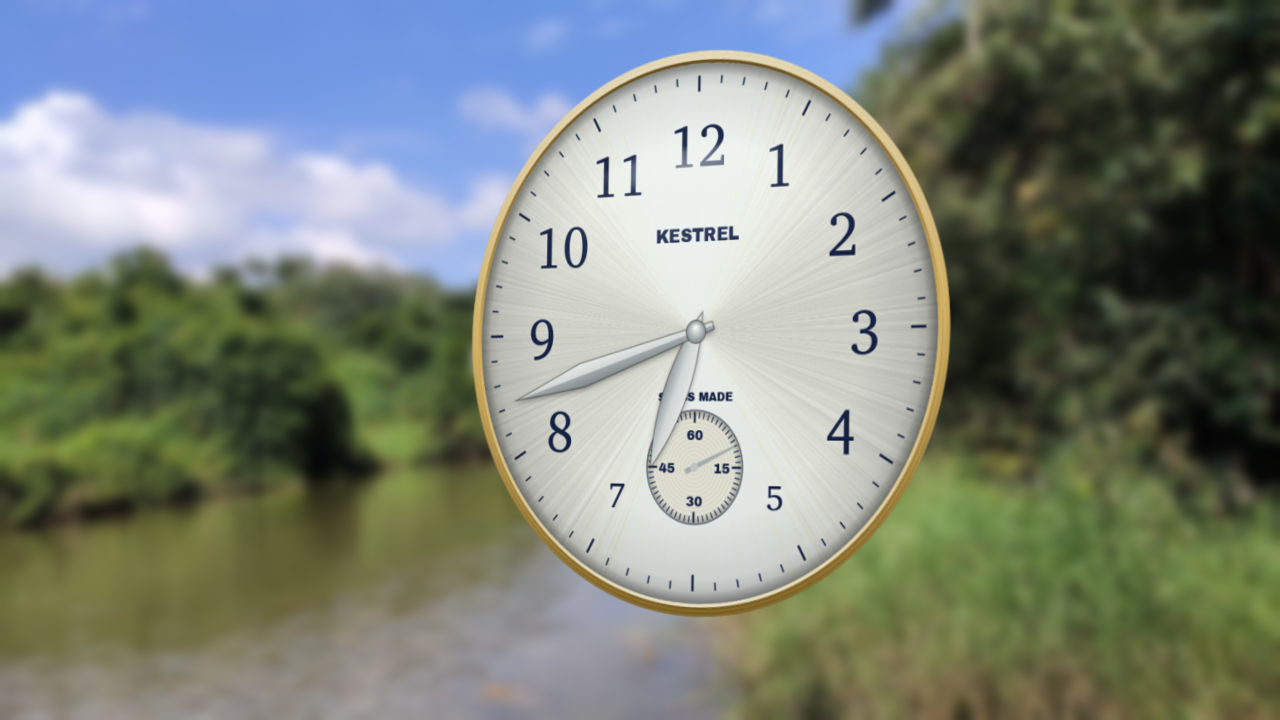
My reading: 6:42:11
